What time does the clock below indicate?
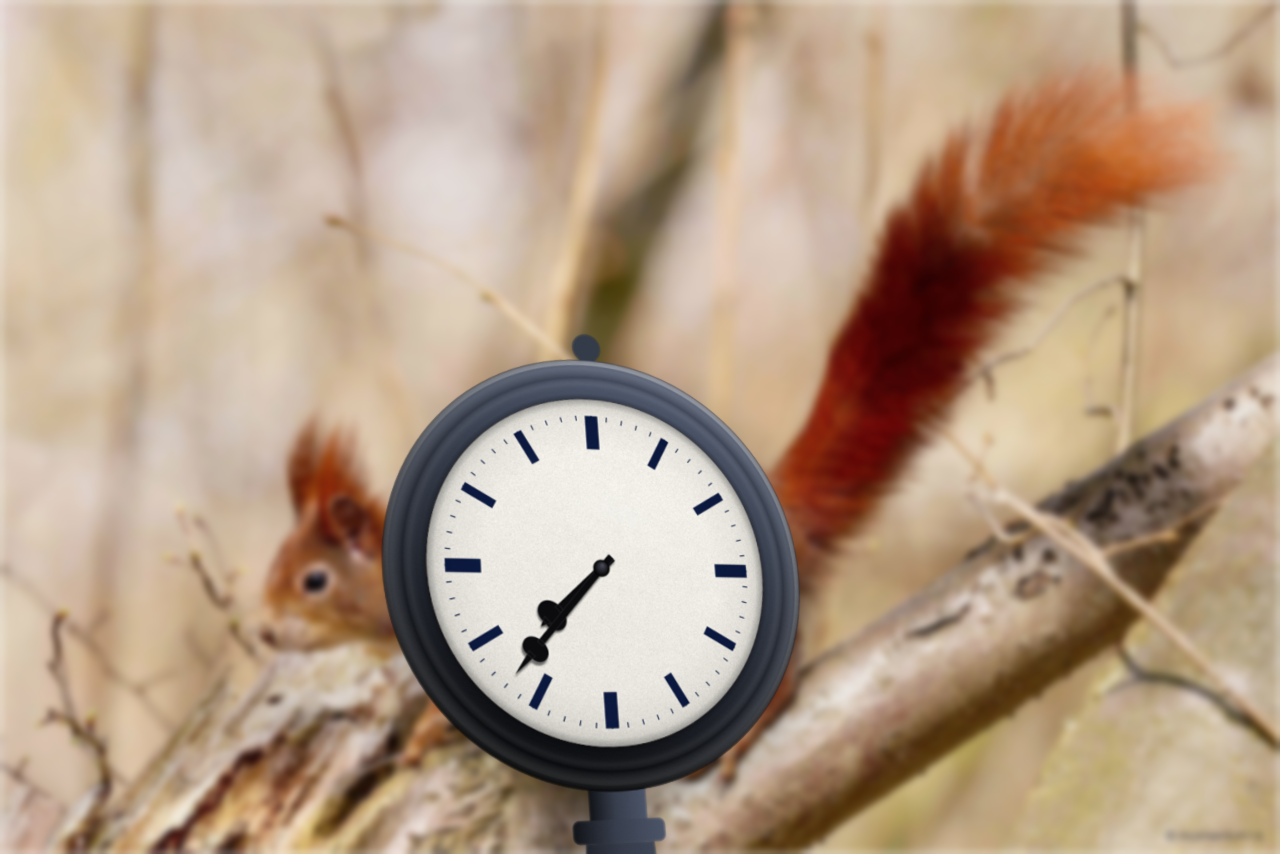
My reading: 7:37
